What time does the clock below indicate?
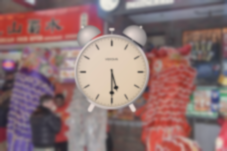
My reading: 5:30
